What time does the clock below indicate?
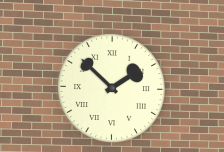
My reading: 1:52
